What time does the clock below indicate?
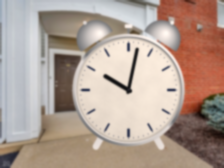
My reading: 10:02
